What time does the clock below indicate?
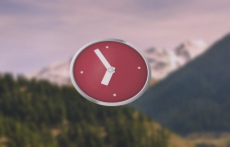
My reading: 6:56
